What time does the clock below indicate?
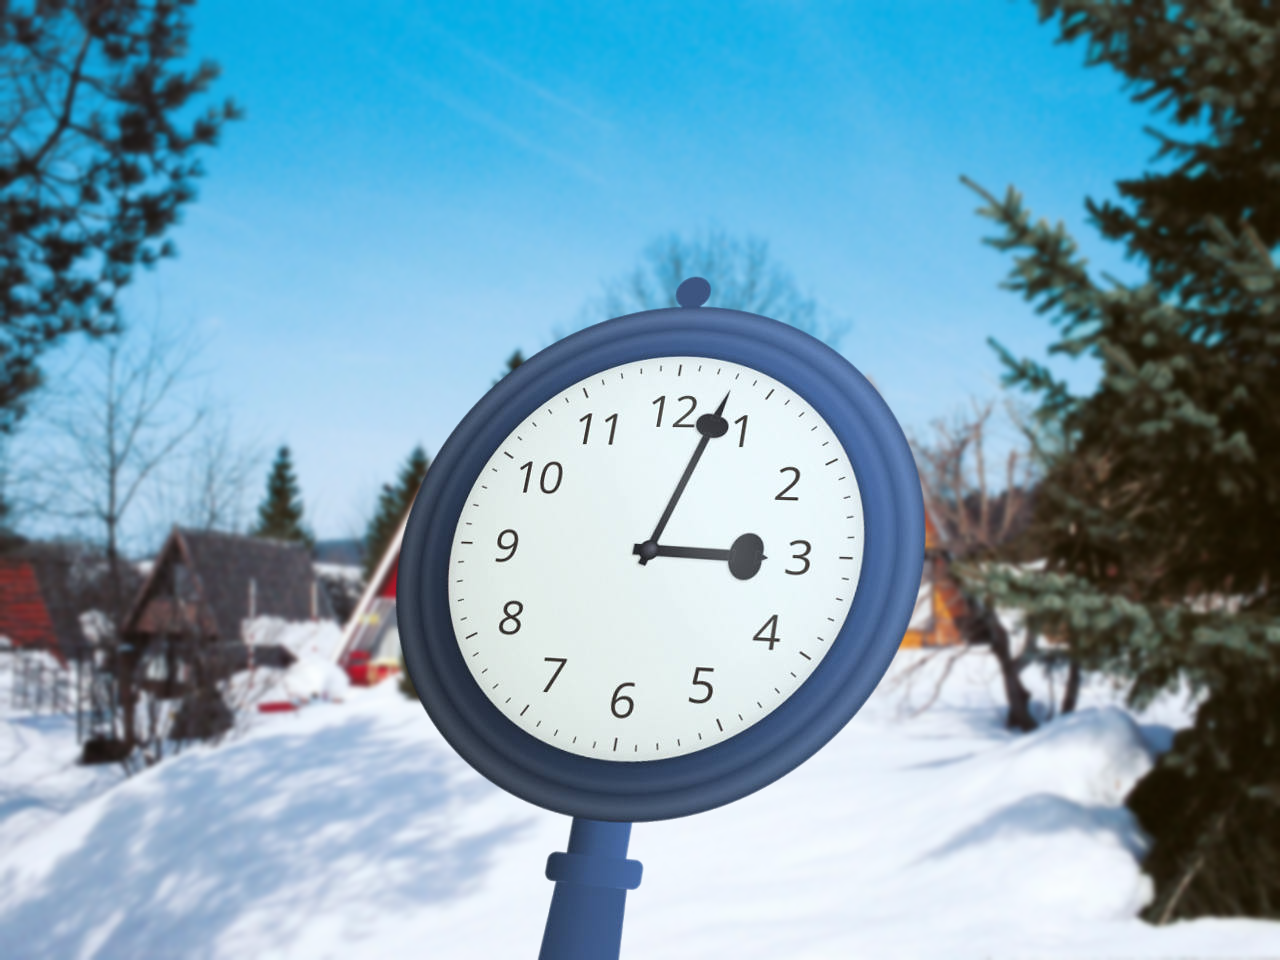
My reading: 3:03
